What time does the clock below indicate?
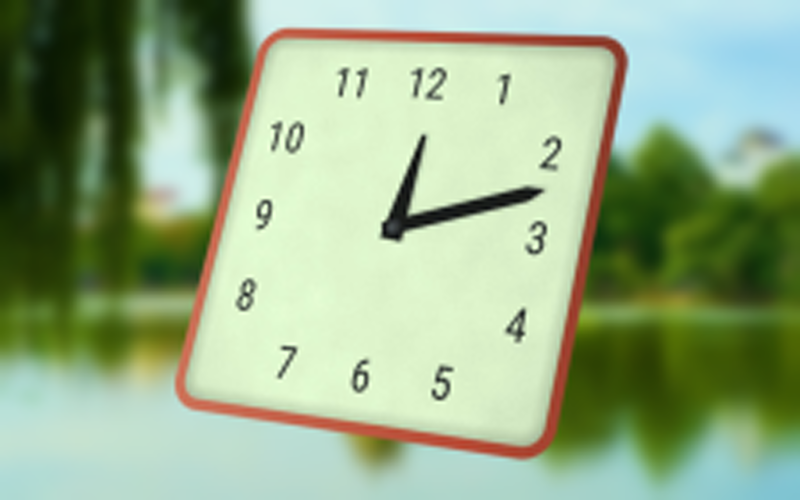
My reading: 12:12
